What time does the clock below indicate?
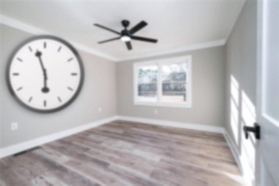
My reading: 5:57
